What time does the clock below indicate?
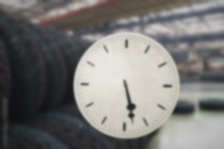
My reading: 5:28
